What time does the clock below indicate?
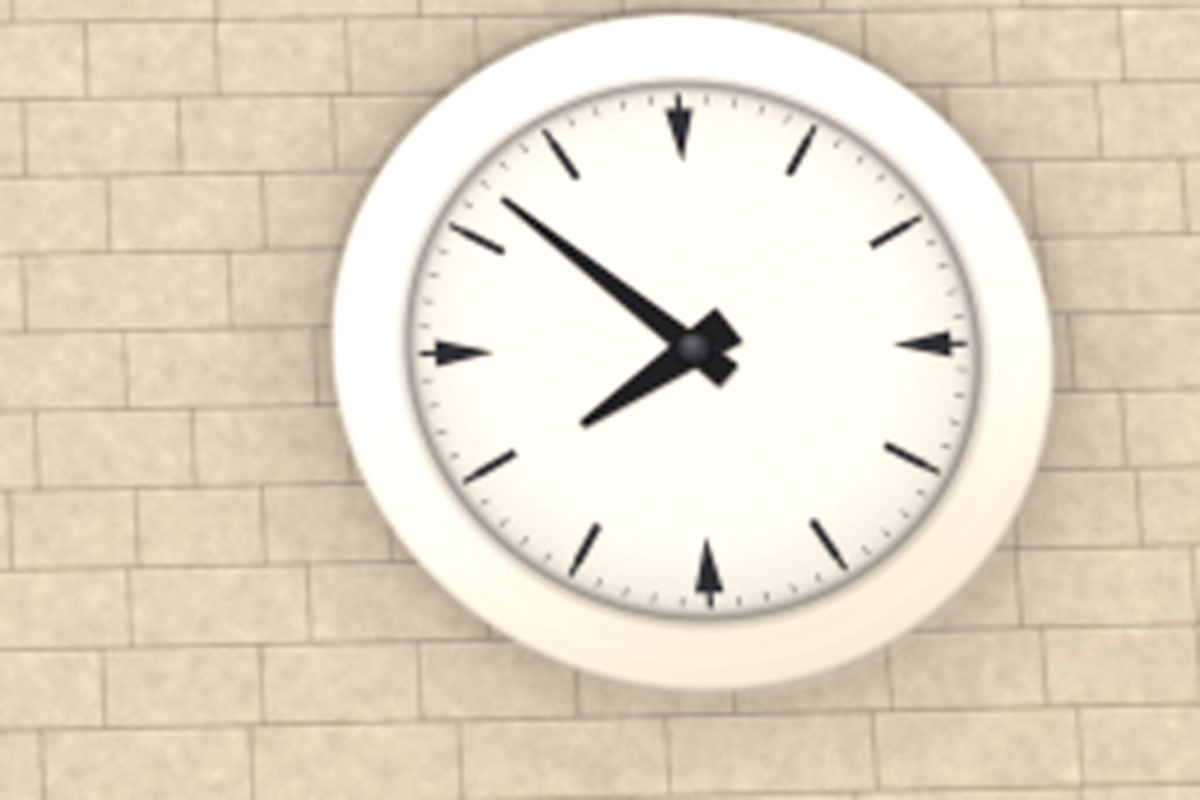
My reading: 7:52
